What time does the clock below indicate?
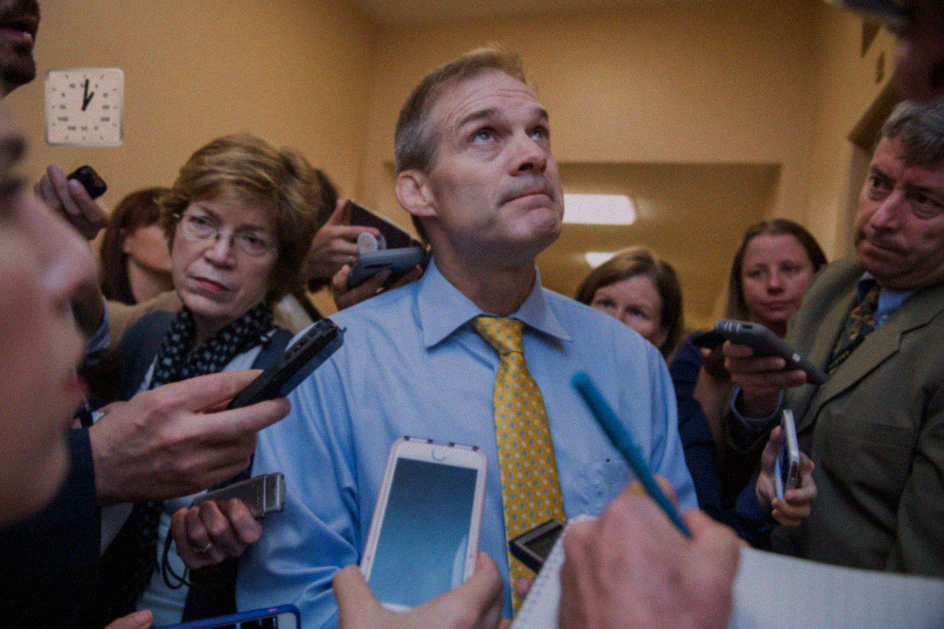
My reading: 1:01
